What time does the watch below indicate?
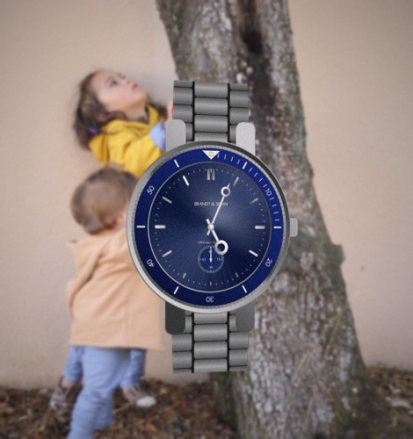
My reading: 5:04
